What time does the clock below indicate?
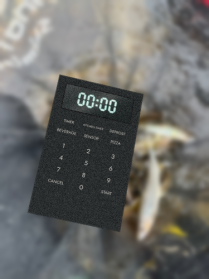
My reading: 0:00
